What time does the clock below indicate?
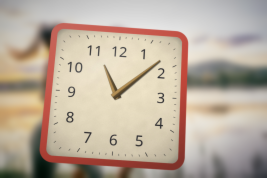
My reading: 11:08
